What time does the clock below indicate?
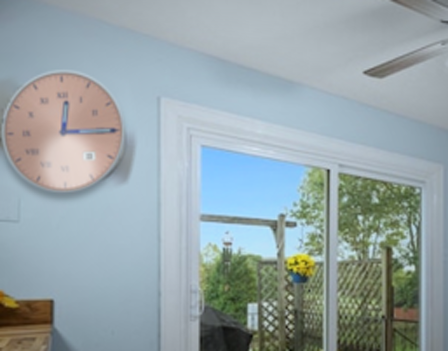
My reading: 12:15
